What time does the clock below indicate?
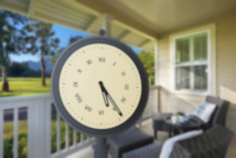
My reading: 5:24
